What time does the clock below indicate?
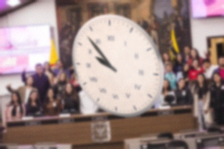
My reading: 9:53
